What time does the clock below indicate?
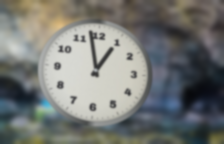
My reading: 12:58
